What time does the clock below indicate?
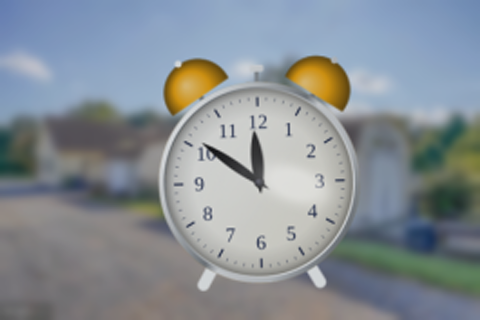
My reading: 11:51
